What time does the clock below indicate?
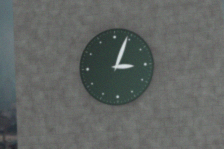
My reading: 3:04
